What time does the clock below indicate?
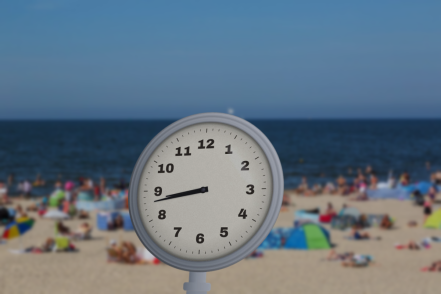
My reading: 8:43
